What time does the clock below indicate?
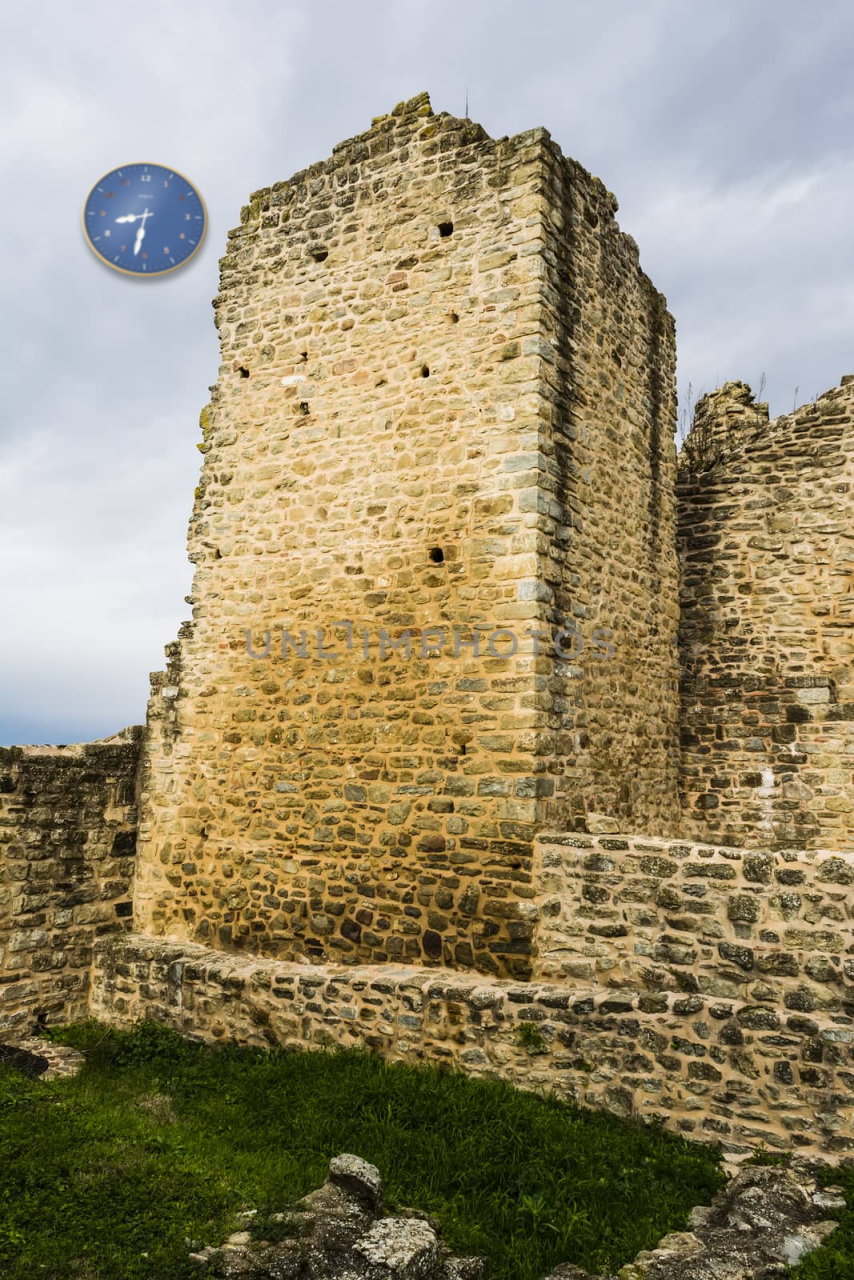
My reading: 8:32
